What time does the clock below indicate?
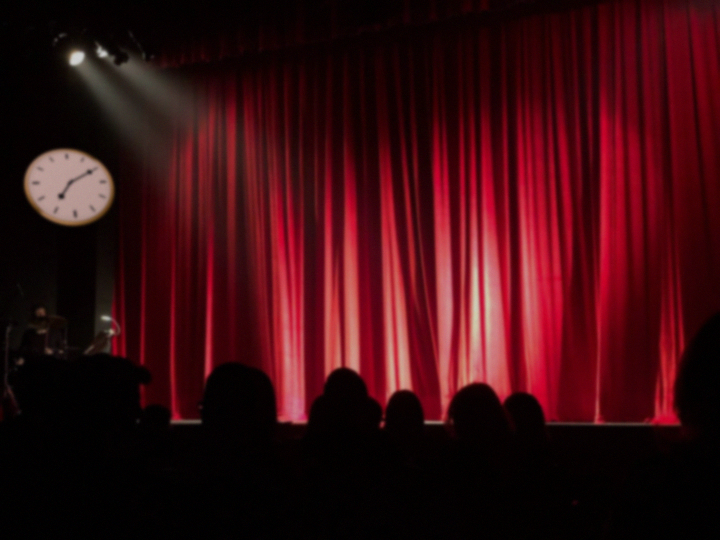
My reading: 7:10
